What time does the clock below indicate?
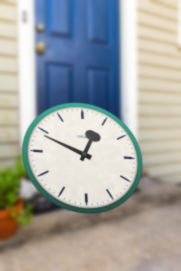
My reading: 12:49
